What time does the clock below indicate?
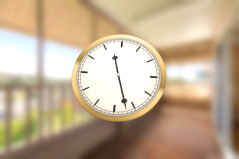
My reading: 11:27
